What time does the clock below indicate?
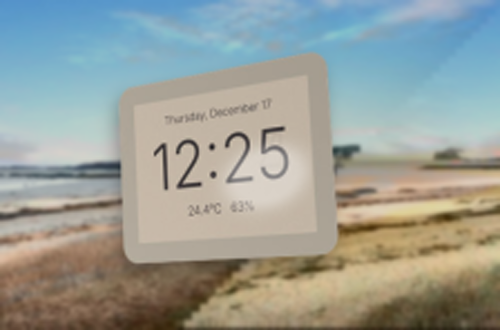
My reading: 12:25
